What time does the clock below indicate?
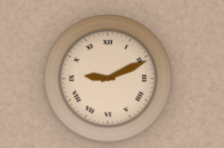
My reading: 9:11
